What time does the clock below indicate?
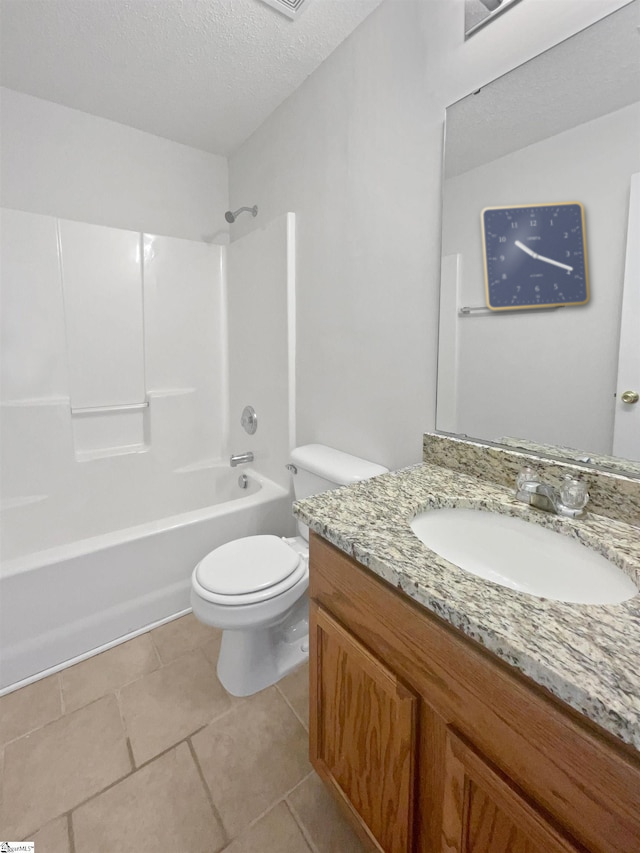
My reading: 10:19
